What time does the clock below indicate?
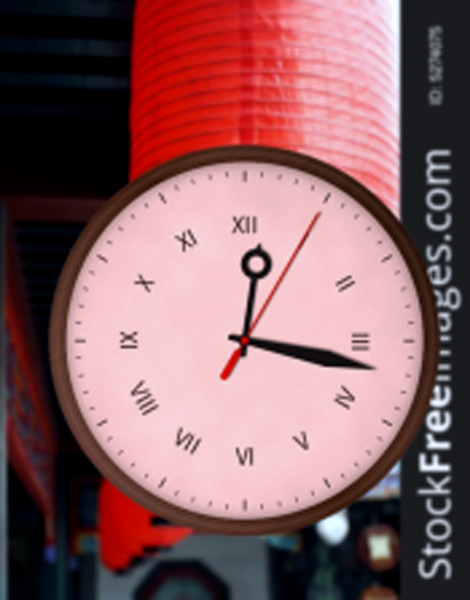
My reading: 12:17:05
